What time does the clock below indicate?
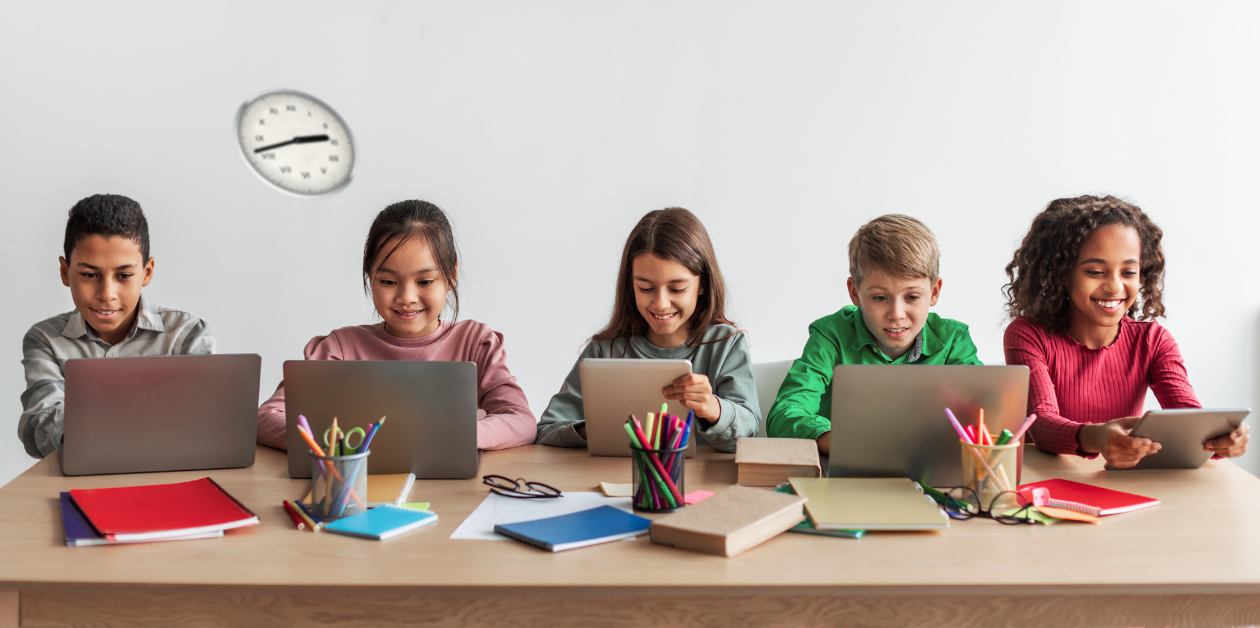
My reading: 2:42
